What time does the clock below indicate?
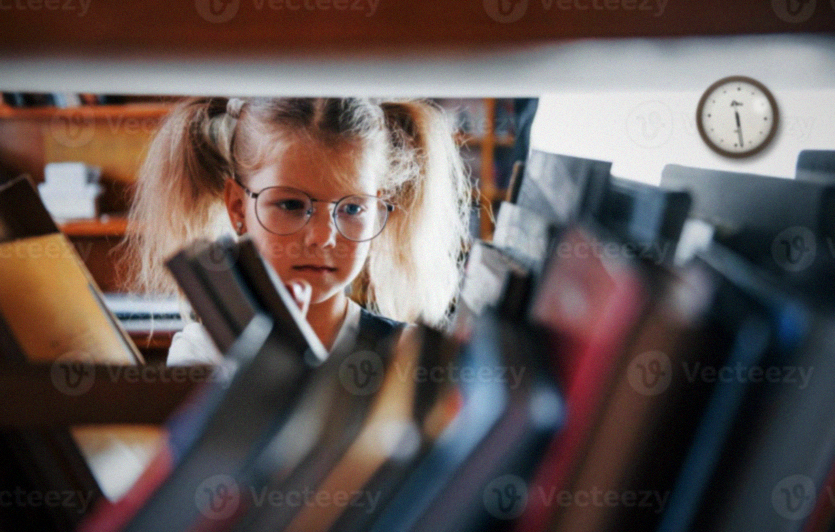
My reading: 11:28
